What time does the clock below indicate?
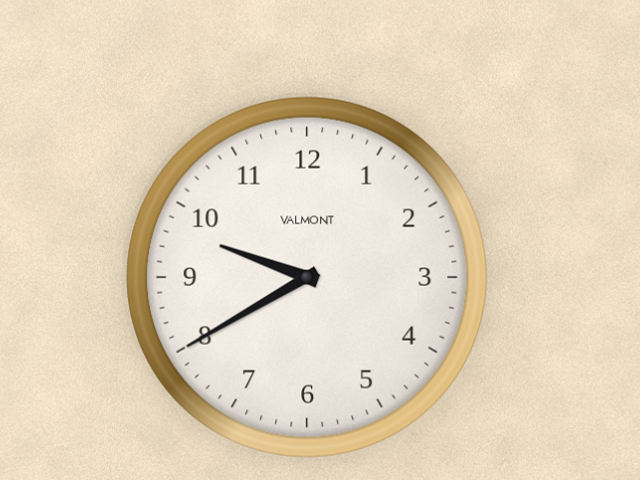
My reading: 9:40
